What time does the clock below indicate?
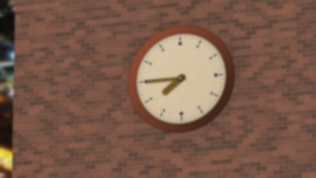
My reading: 7:45
